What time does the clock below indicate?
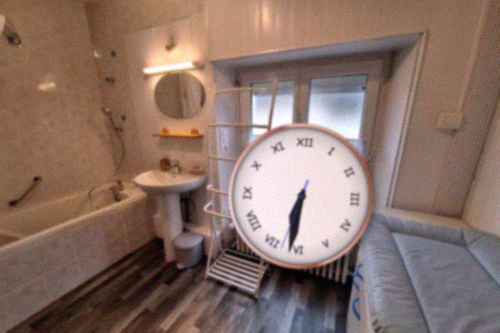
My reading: 6:31:33
